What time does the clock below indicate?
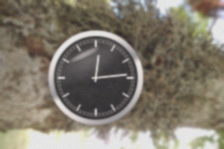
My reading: 12:14
